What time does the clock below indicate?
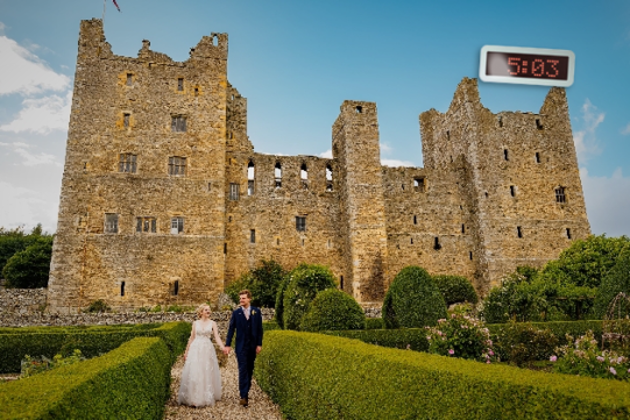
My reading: 5:03
